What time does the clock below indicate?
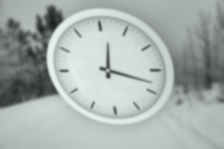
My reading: 12:18
